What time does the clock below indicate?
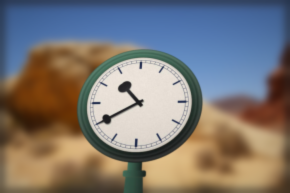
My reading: 10:40
